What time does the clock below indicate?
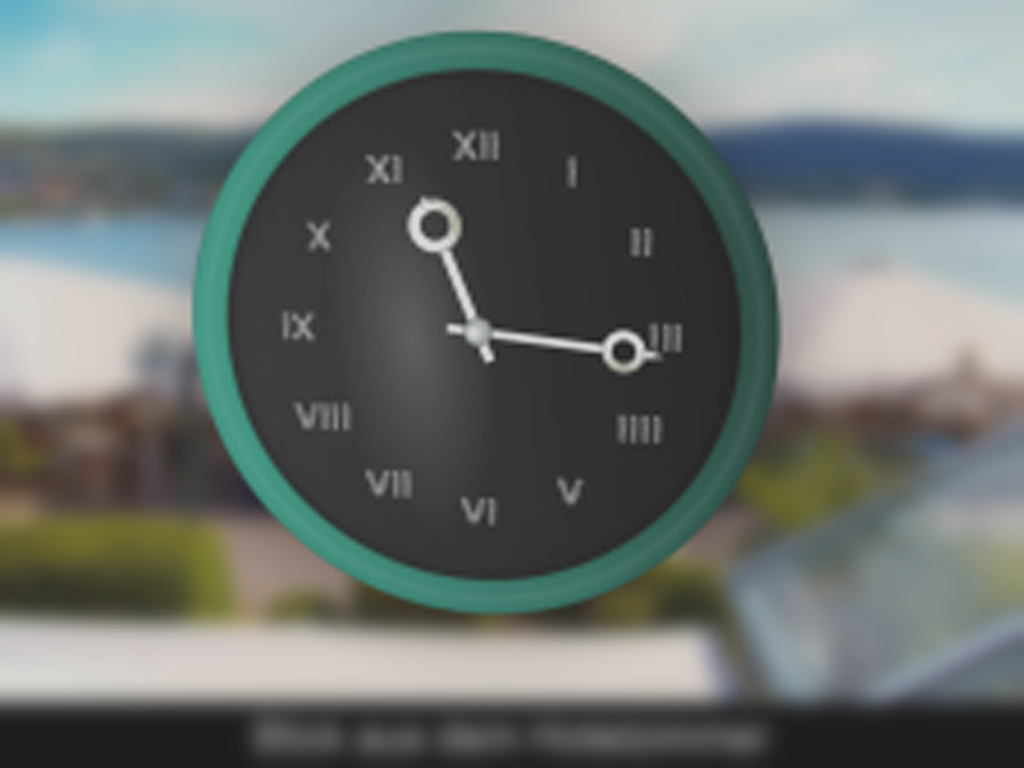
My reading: 11:16
